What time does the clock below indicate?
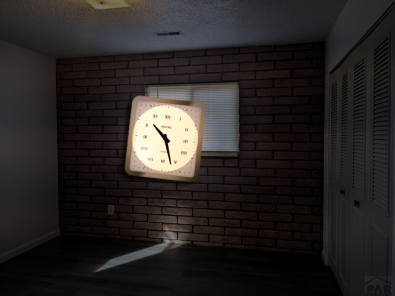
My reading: 10:27
